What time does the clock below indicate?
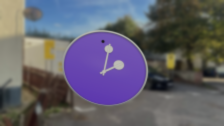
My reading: 2:02
